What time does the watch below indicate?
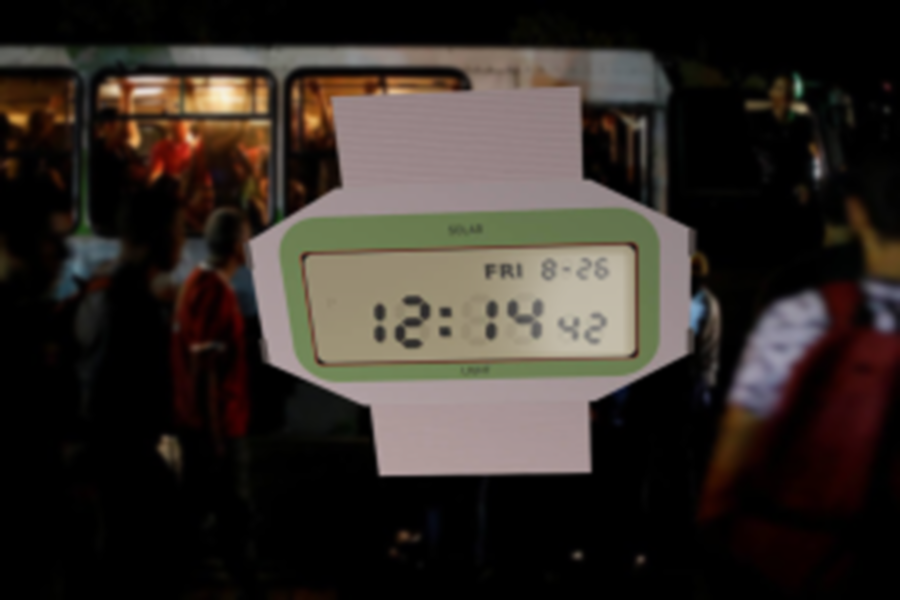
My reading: 12:14:42
